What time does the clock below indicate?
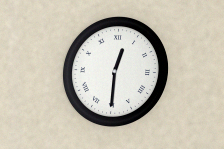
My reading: 12:30
